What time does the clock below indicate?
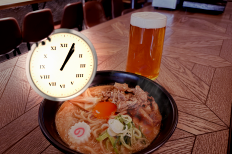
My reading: 1:04
